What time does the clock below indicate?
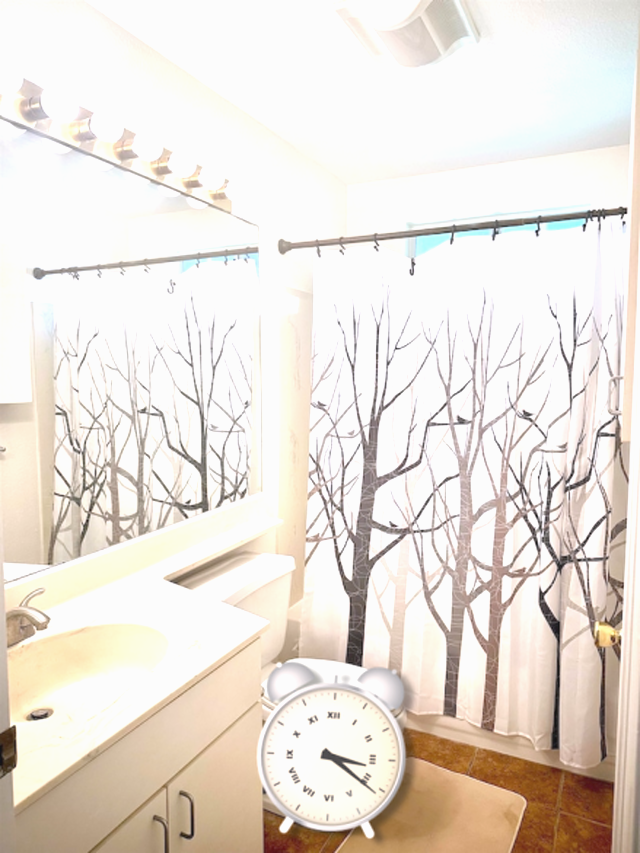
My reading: 3:21
